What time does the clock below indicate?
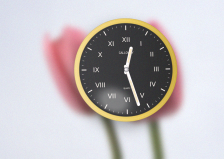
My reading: 12:27
